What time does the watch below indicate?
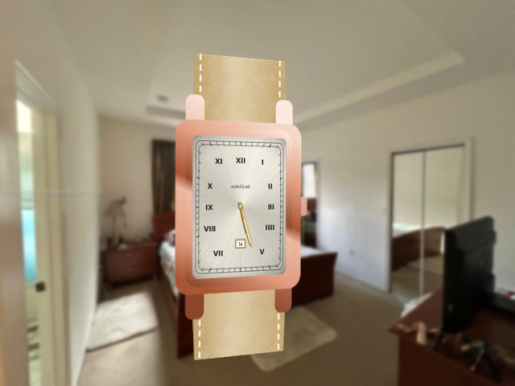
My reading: 5:27
